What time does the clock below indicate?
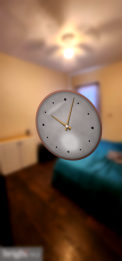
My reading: 10:03
